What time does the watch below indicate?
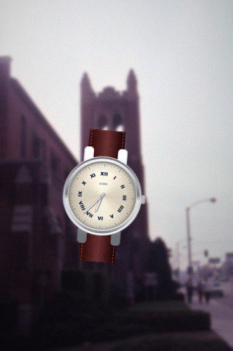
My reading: 6:37
